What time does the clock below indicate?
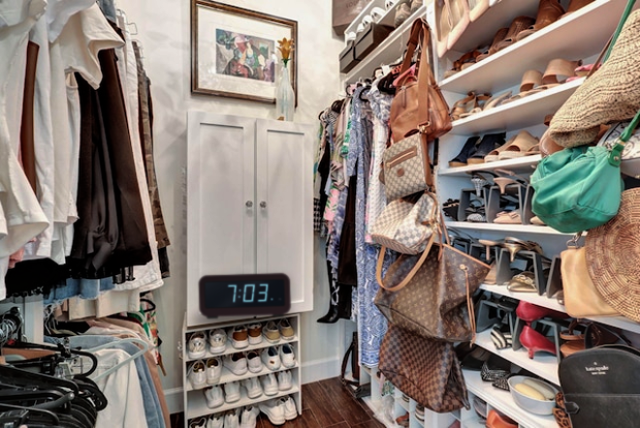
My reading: 7:03
